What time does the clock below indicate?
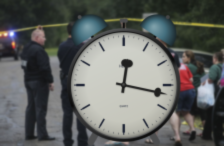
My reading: 12:17
